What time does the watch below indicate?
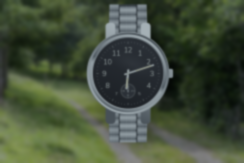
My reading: 6:12
